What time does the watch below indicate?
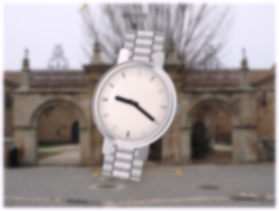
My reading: 9:20
